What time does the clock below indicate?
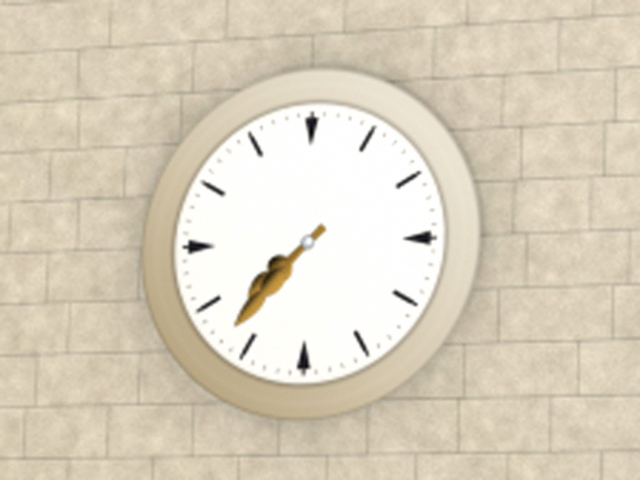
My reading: 7:37
